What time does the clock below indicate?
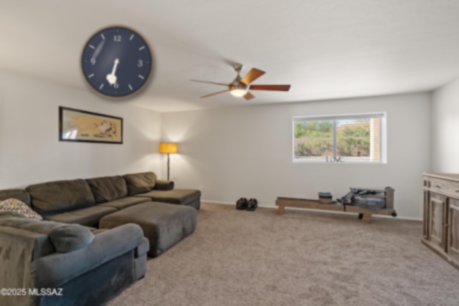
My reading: 6:32
